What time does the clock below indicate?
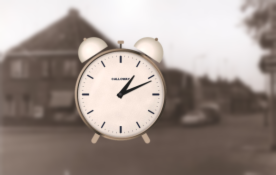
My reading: 1:11
